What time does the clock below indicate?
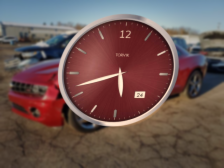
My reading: 5:42
